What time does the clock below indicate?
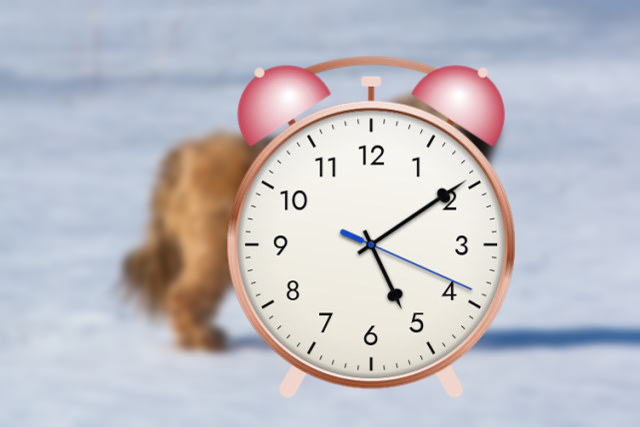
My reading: 5:09:19
